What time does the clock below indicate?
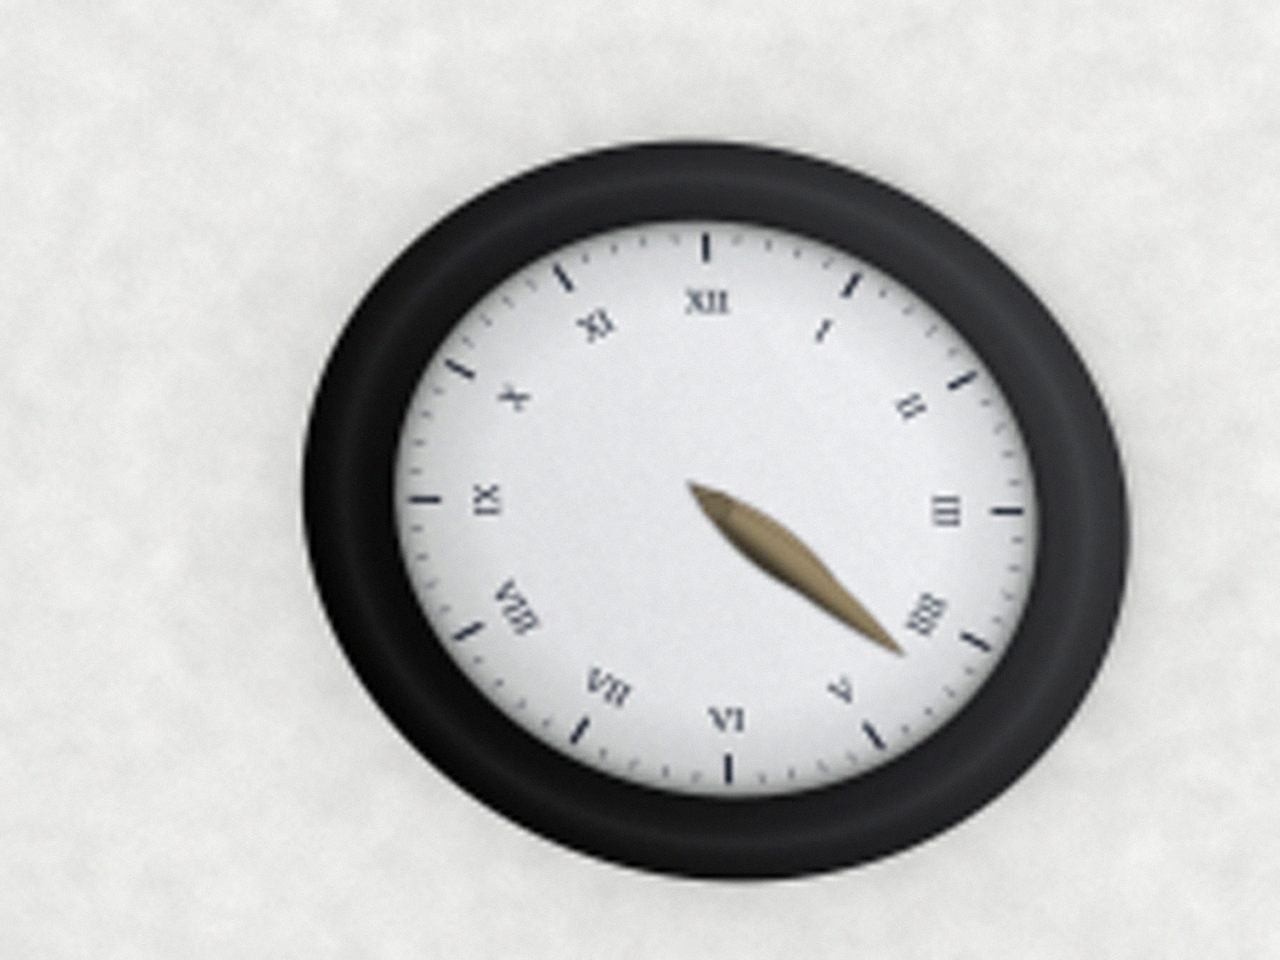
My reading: 4:22
